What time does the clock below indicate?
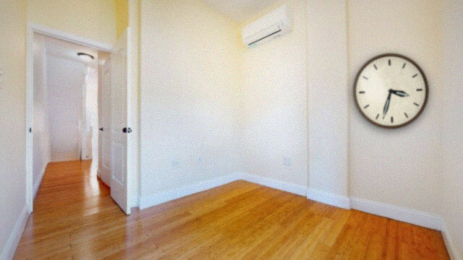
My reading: 3:33
